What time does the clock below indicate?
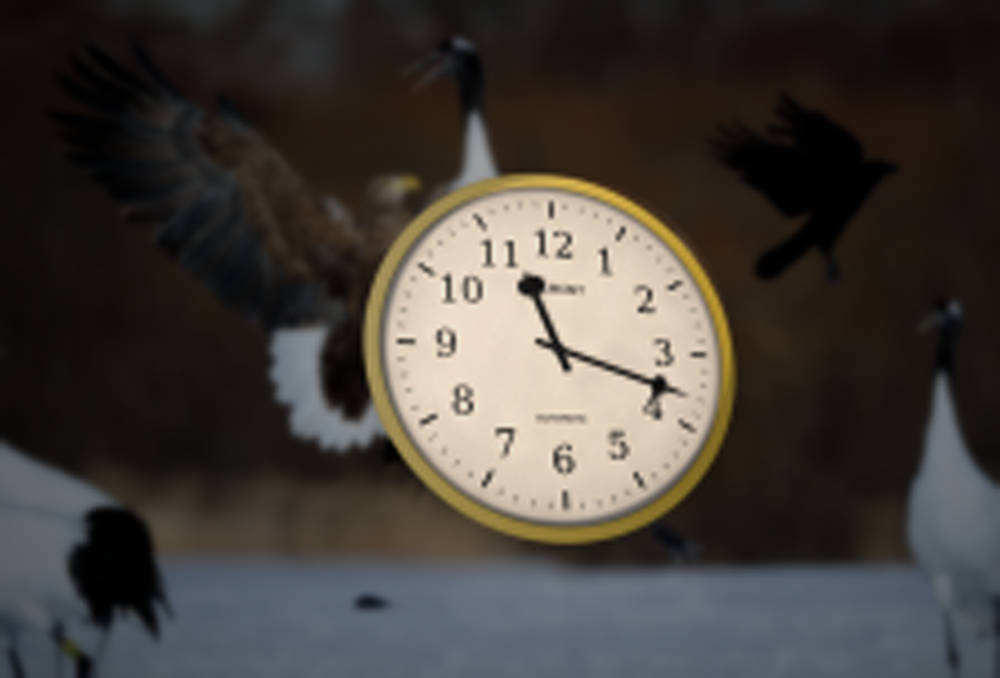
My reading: 11:18
